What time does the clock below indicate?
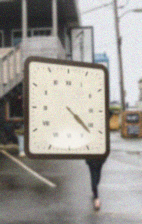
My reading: 4:22
